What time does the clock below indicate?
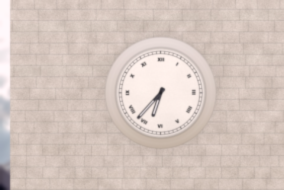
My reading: 6:37
